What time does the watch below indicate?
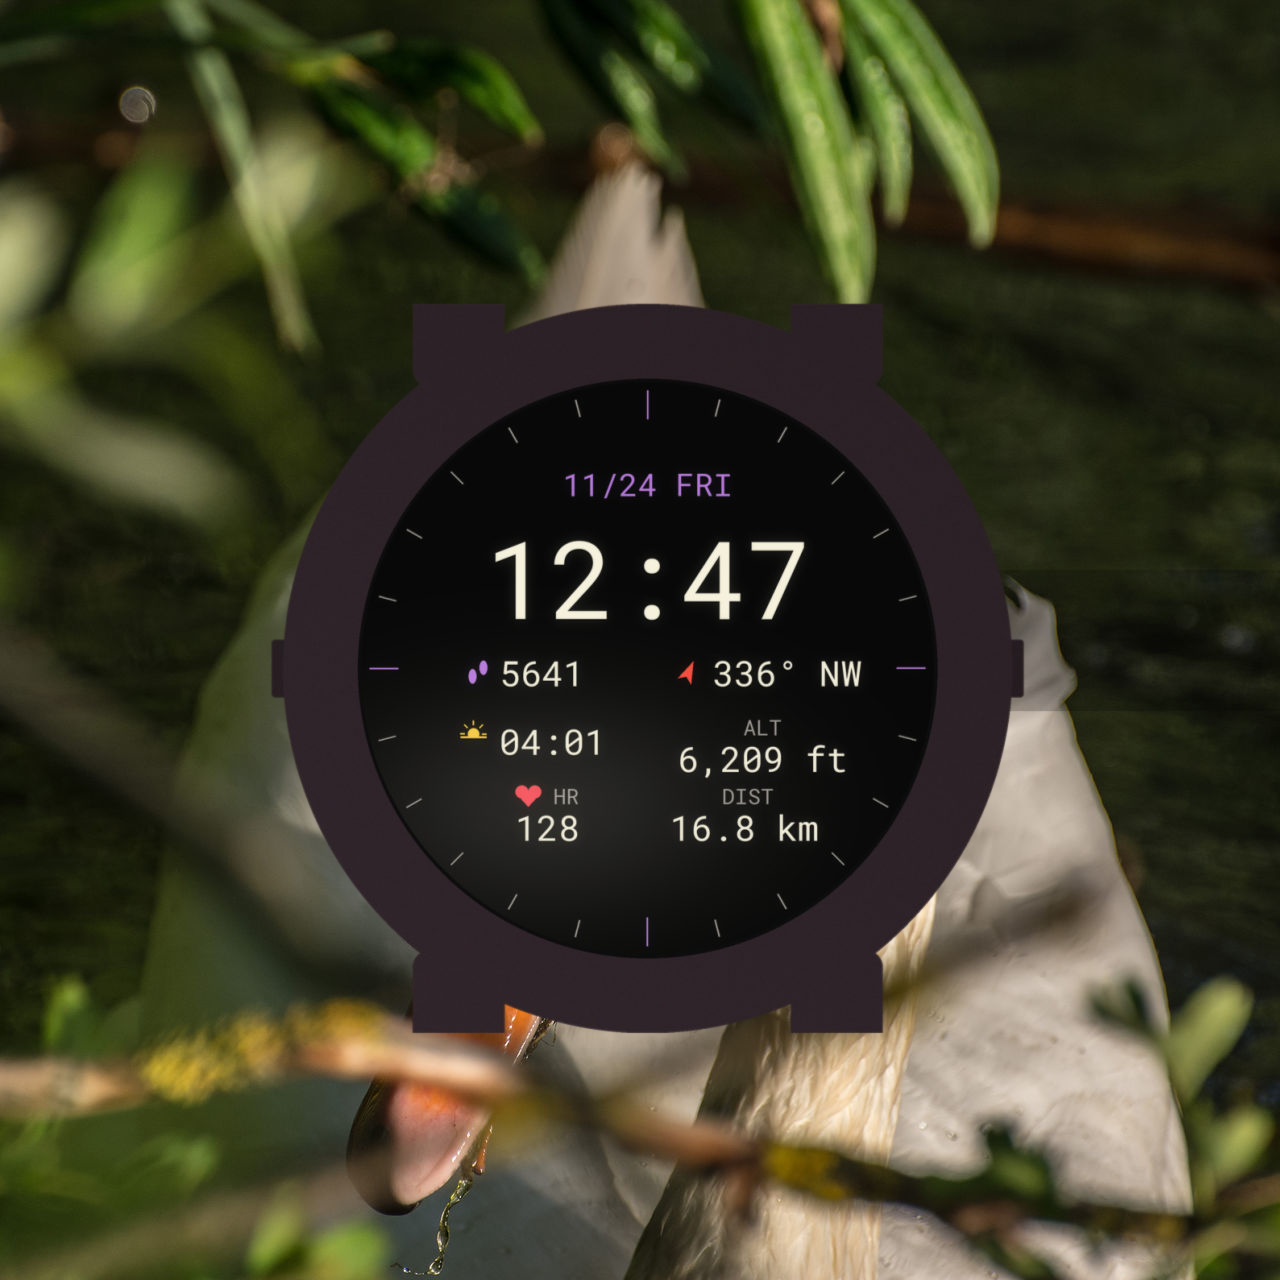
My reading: 12:47
